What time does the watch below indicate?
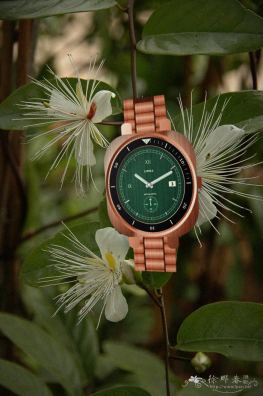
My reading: 10:11
